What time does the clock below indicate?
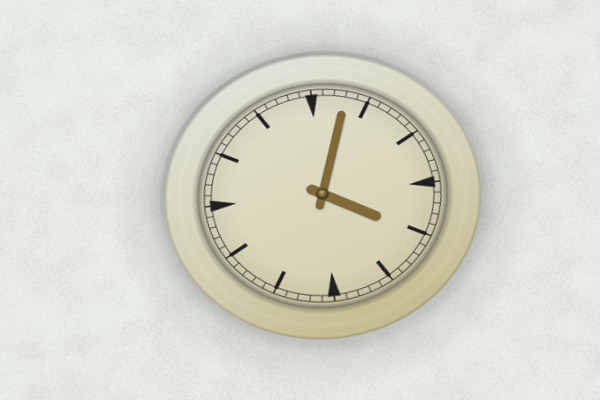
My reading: 4:03
